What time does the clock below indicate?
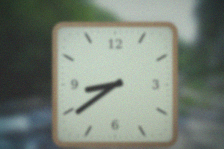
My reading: 8:39
